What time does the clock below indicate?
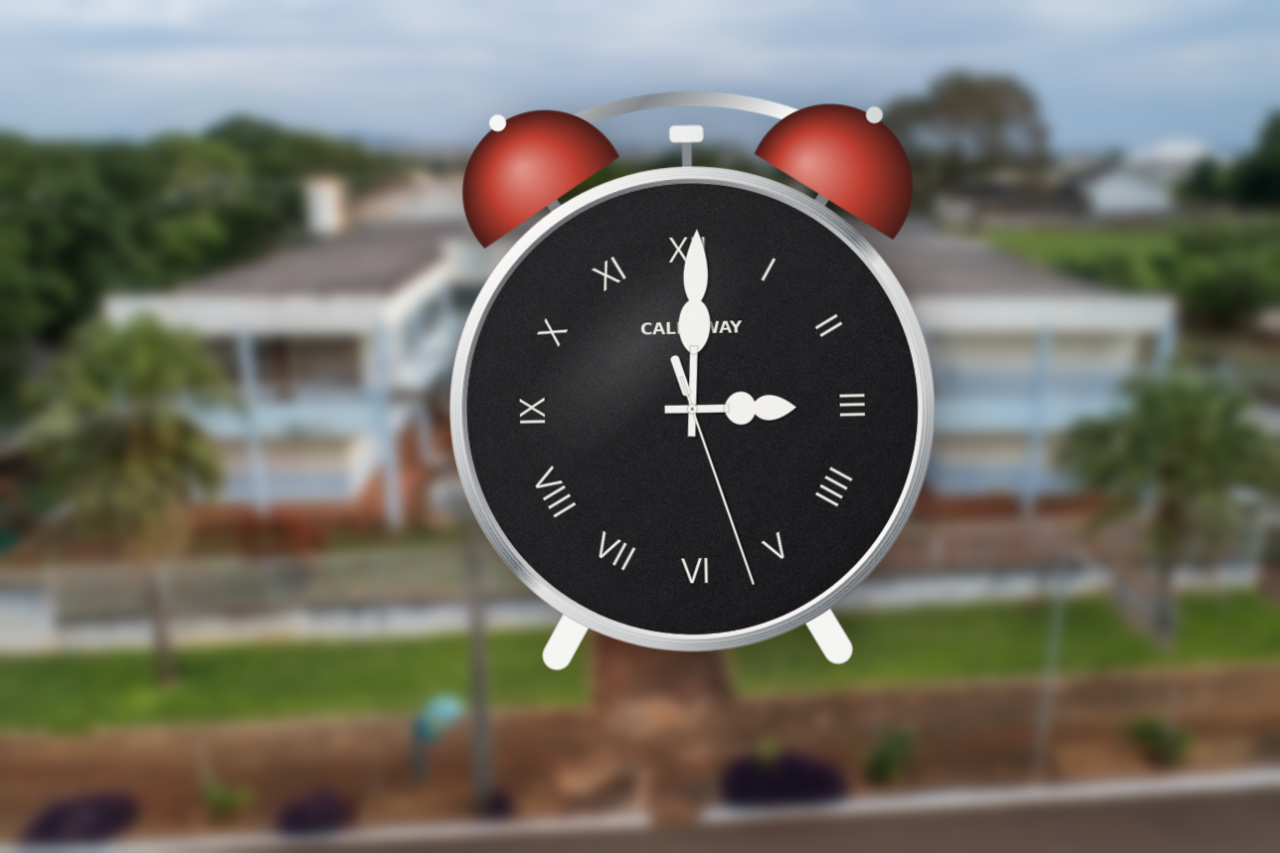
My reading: 3:00:27
